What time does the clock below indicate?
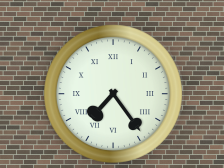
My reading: 7:24
